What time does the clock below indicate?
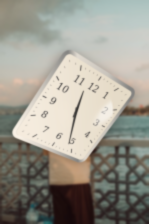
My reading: 11:26
